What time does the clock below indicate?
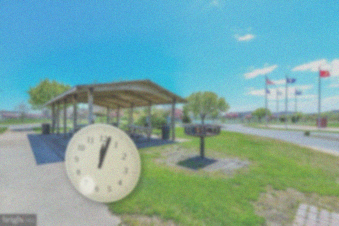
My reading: 12:02
